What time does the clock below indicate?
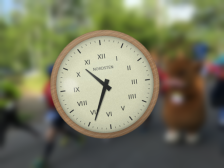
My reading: 10:34
